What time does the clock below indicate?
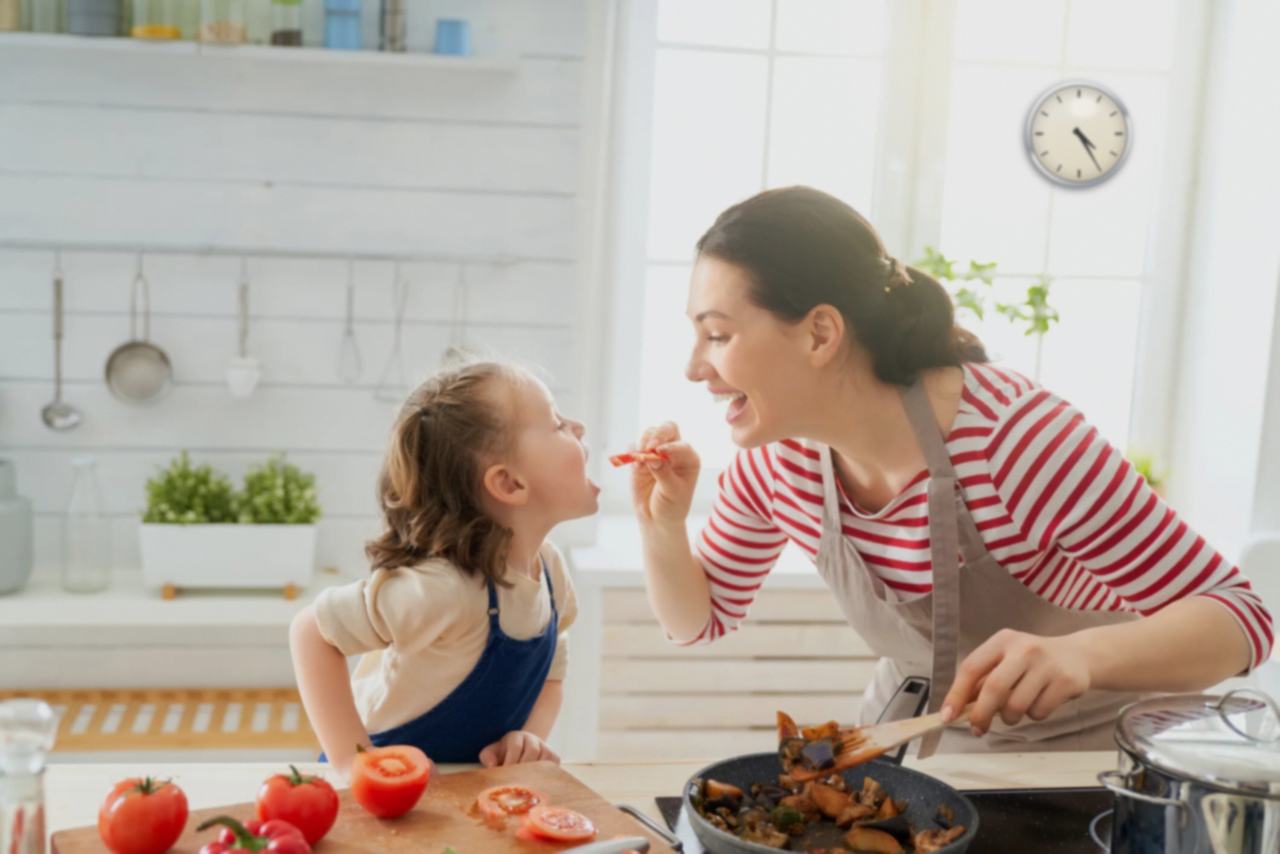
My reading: 4:25
